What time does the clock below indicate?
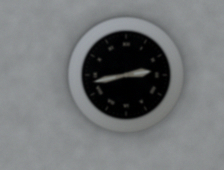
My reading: 2:43
